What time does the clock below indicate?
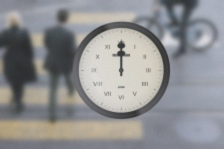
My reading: 12:00
